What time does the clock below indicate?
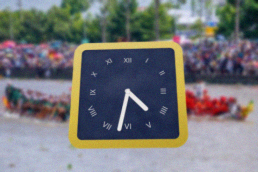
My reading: 4:32
